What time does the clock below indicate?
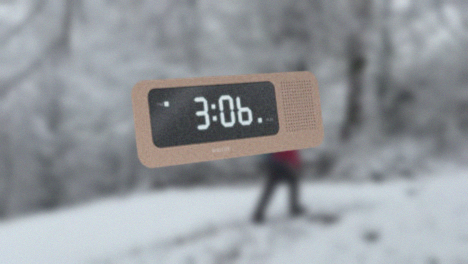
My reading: 3:06
